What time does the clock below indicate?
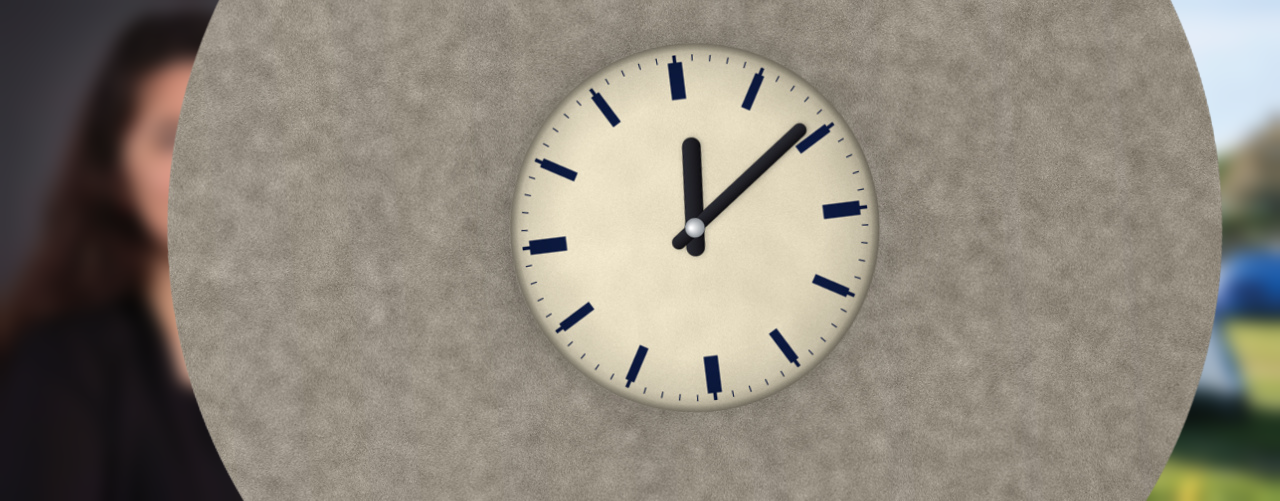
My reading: 12:09
